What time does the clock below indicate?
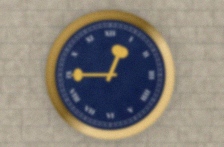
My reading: 12:45
